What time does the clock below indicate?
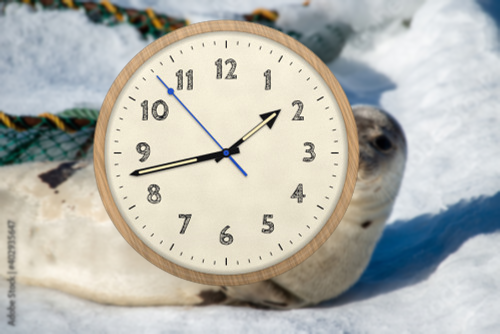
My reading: 1:42:53
